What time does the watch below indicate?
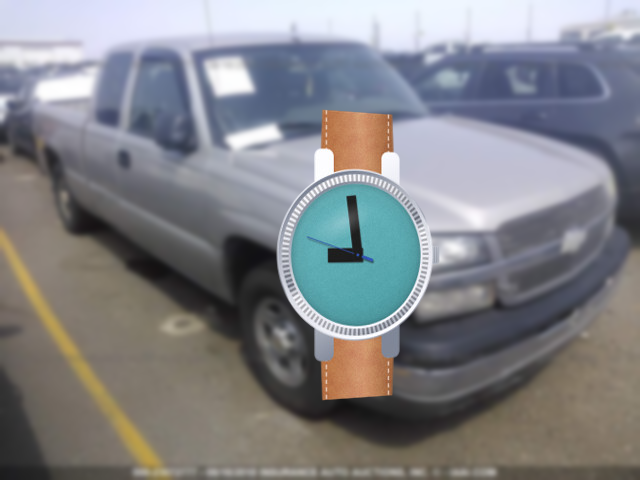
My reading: 8:58:48
